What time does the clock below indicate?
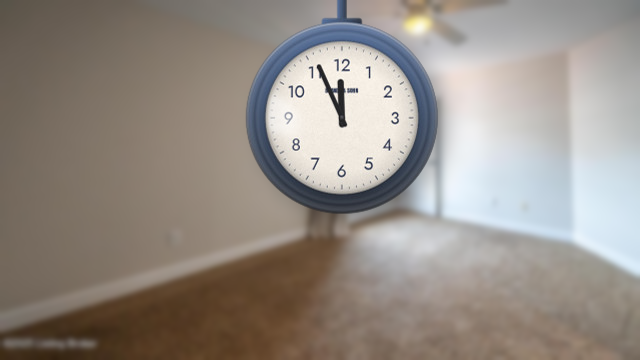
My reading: 11:56
